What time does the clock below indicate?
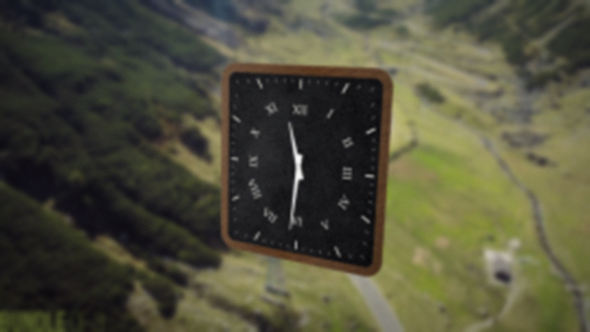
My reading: 11:31
